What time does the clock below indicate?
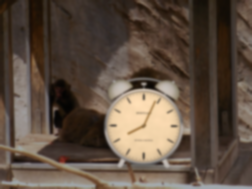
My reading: 8:04
